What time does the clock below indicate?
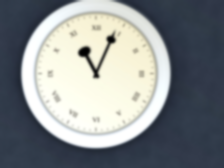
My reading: 11:04
